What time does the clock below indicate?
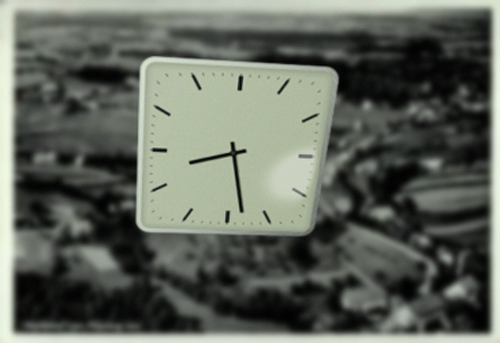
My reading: 8:28
